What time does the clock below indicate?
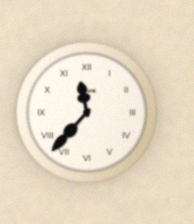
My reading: 11:37
